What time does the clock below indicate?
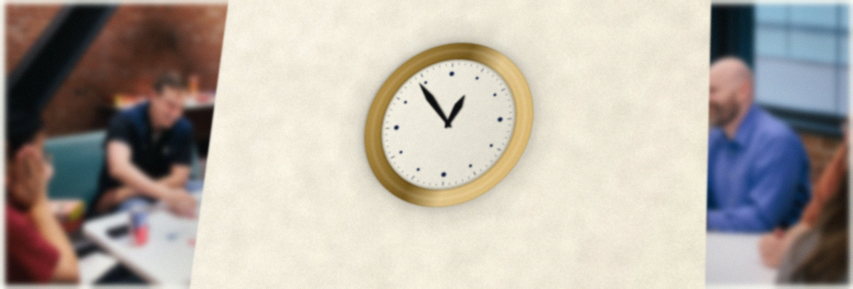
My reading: 12:54
